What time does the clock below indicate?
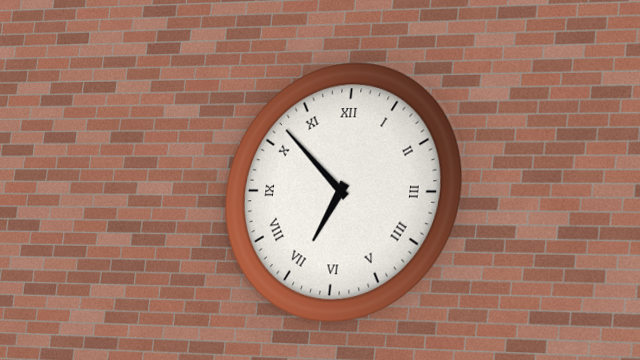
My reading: 6:52
